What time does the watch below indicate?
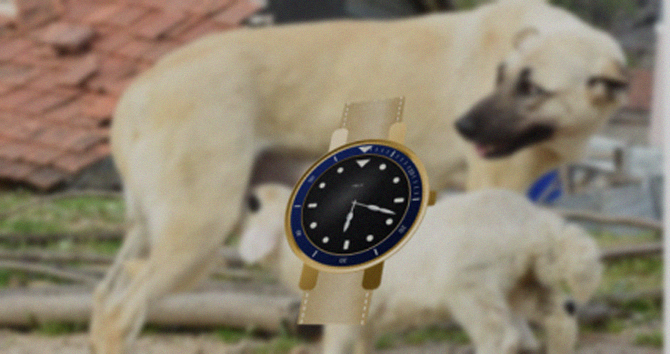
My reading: 6:18
